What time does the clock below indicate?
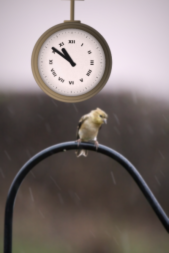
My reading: 10:51
